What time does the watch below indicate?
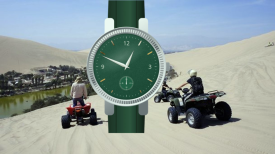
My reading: 12:49
